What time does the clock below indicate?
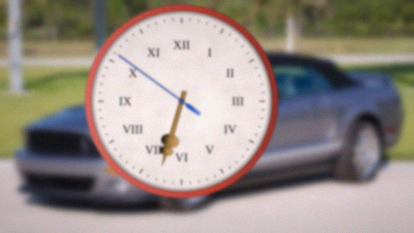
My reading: 6:32:51
